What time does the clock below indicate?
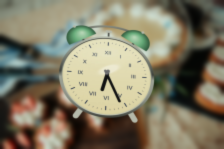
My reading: 6:26
